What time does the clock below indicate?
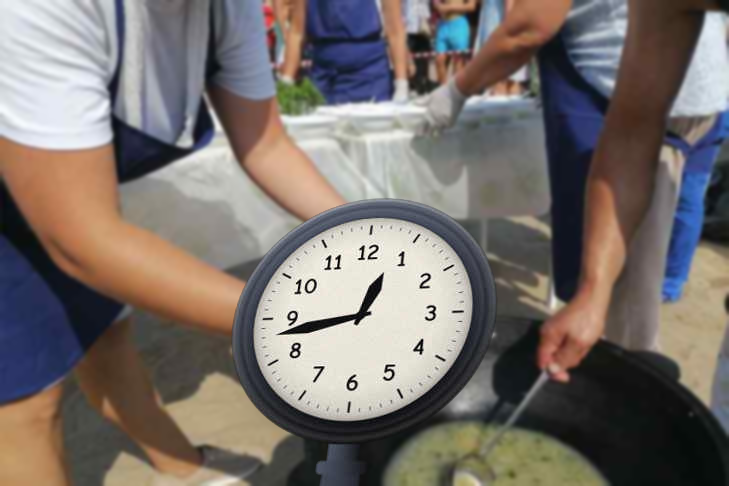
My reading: 12:43
